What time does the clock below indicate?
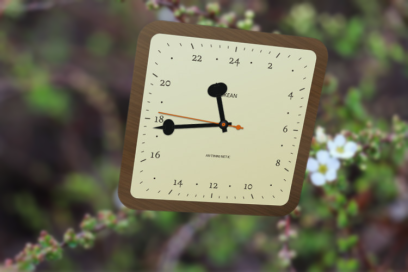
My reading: 22:43:46
